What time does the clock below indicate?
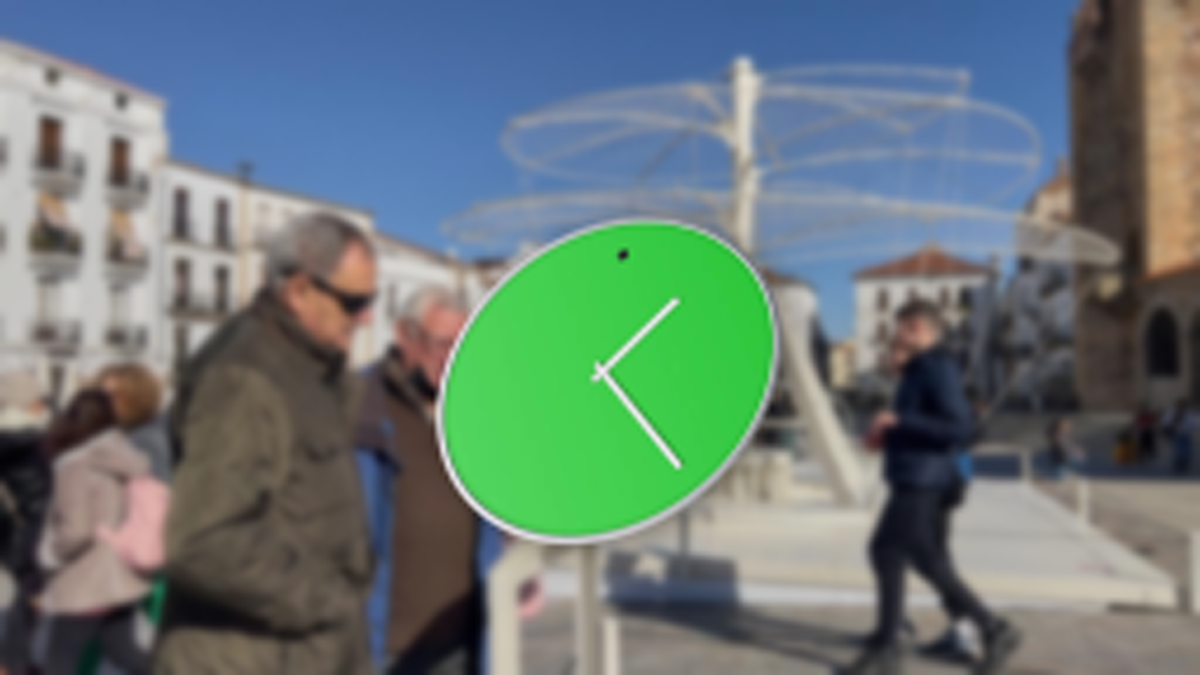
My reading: 1:23
